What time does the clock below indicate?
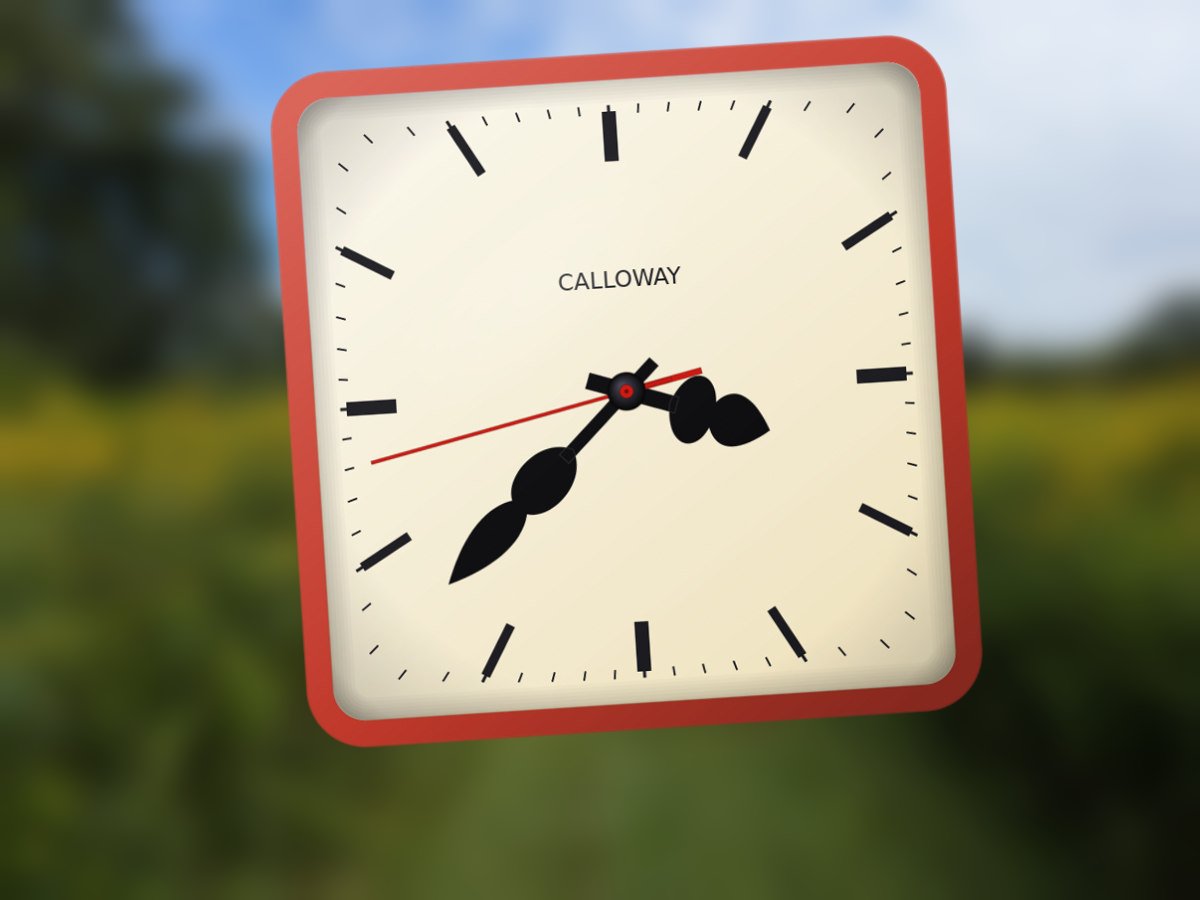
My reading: 3:37:43
